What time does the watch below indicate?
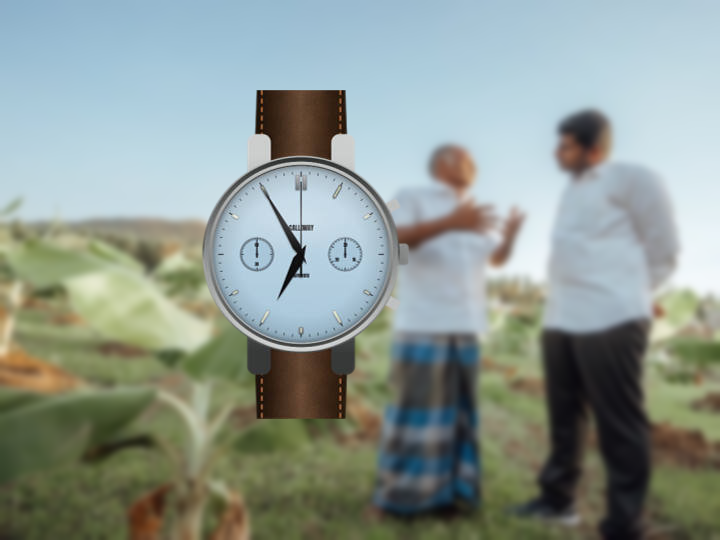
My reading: 6:55
